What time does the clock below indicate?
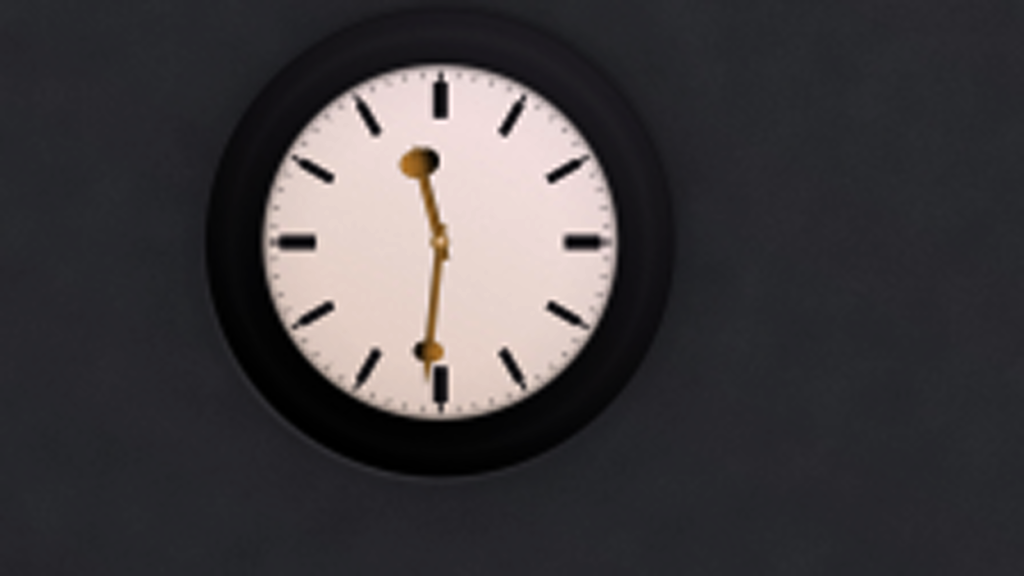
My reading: 11:31
